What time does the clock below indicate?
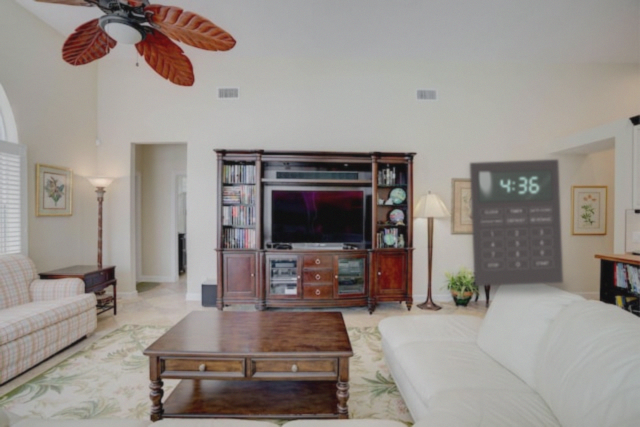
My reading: 4:36
